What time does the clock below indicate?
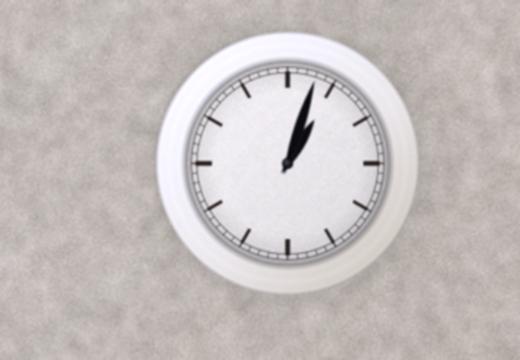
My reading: 1:03
